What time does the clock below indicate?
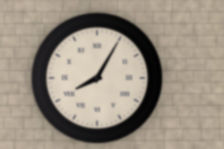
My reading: 8:05
